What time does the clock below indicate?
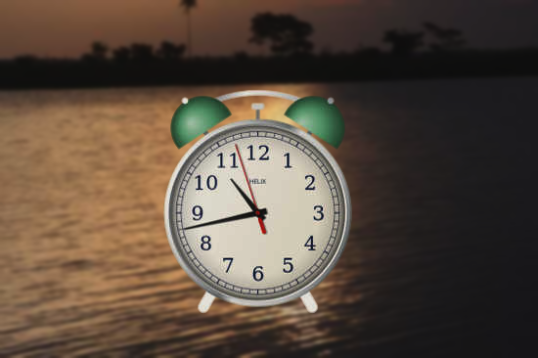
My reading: 10:42:57
